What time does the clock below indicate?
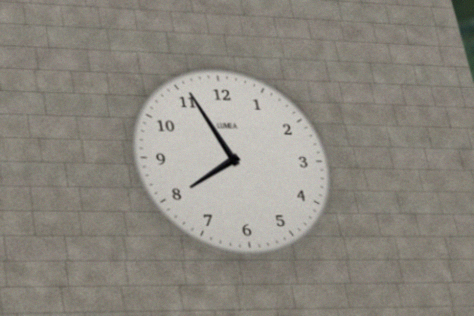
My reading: 7:56
